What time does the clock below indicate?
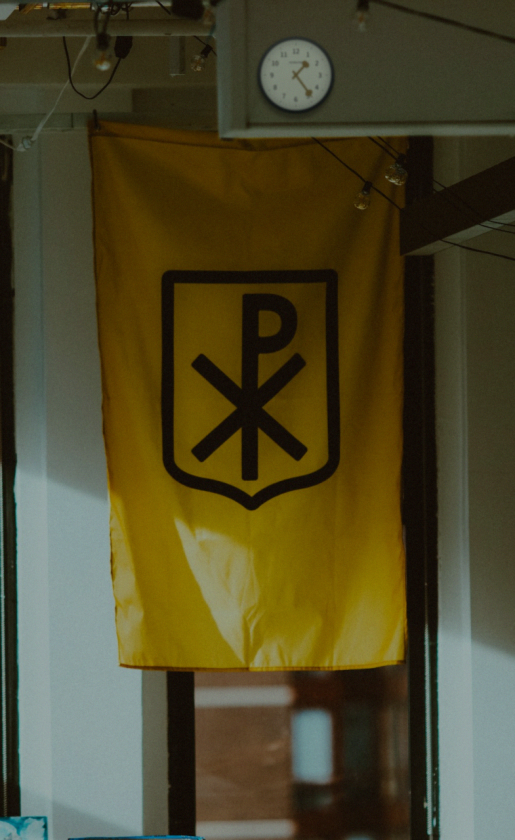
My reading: 1:24
